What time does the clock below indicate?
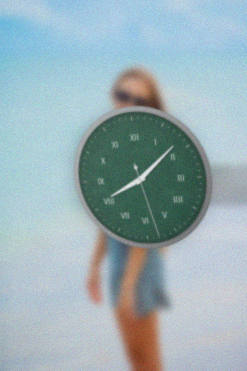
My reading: 8:08:28
